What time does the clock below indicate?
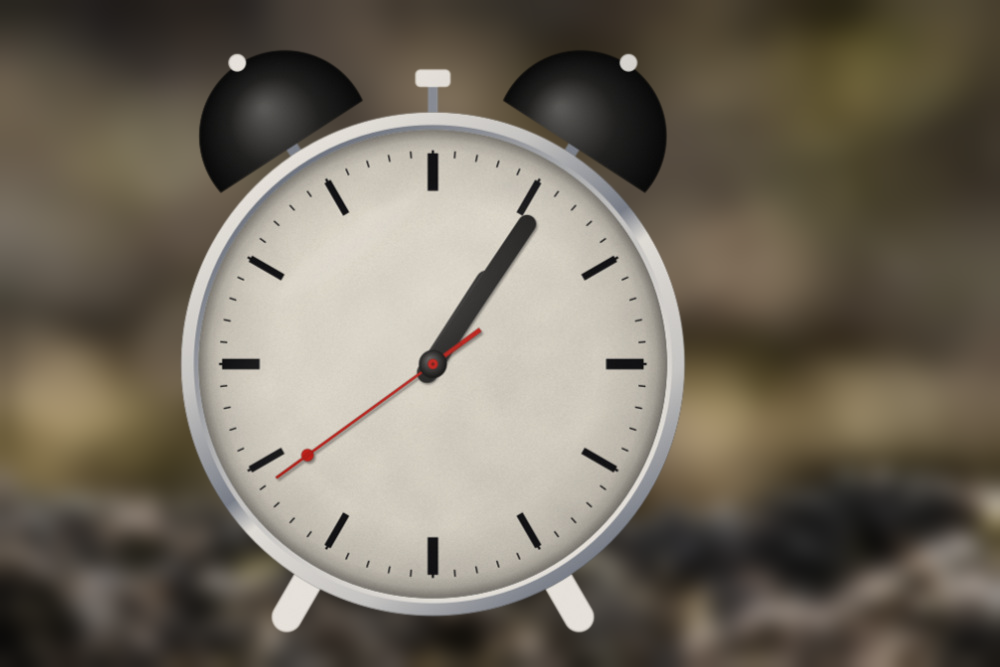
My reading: 1:05:39
